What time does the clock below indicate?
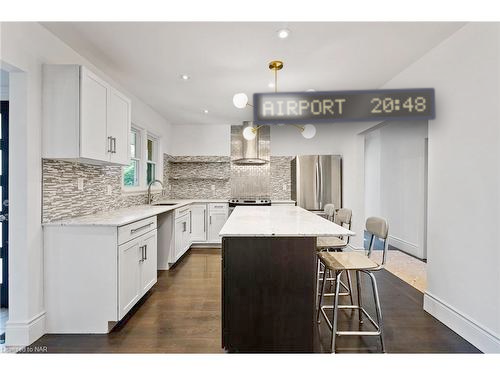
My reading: 20:48
